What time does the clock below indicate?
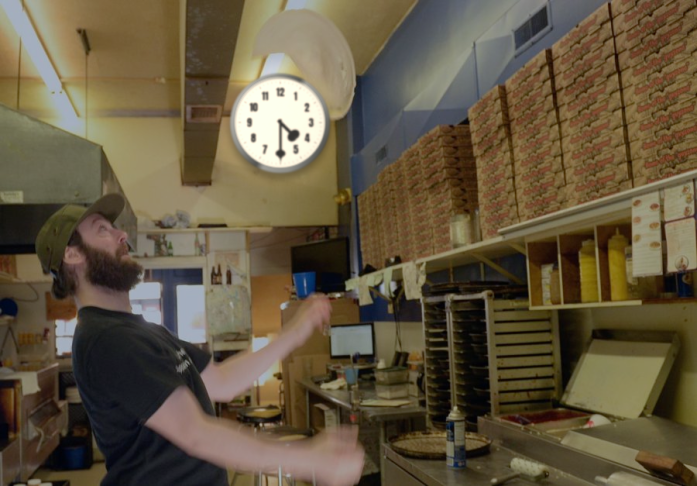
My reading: 4:30
